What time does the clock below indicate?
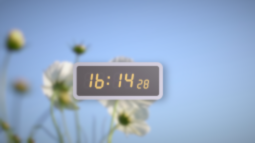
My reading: 16:14:28
